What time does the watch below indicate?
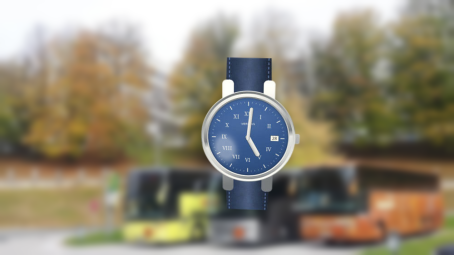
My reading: 5:01
